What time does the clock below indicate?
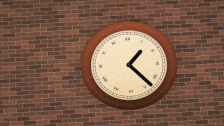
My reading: 1:23
